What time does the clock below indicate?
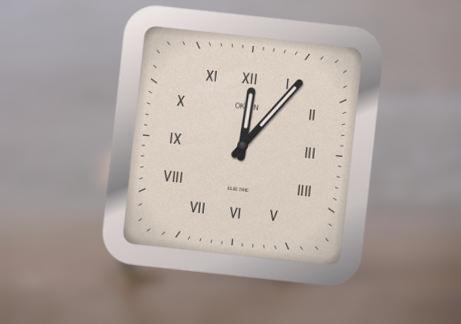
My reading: 12:06
